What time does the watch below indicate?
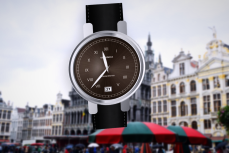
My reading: 11:37
